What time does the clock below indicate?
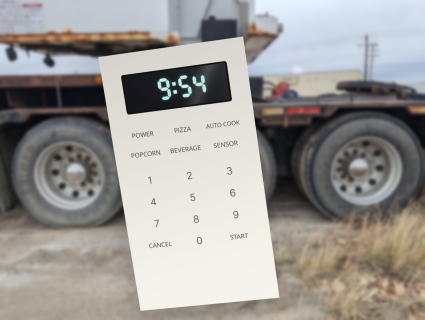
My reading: 9:54
